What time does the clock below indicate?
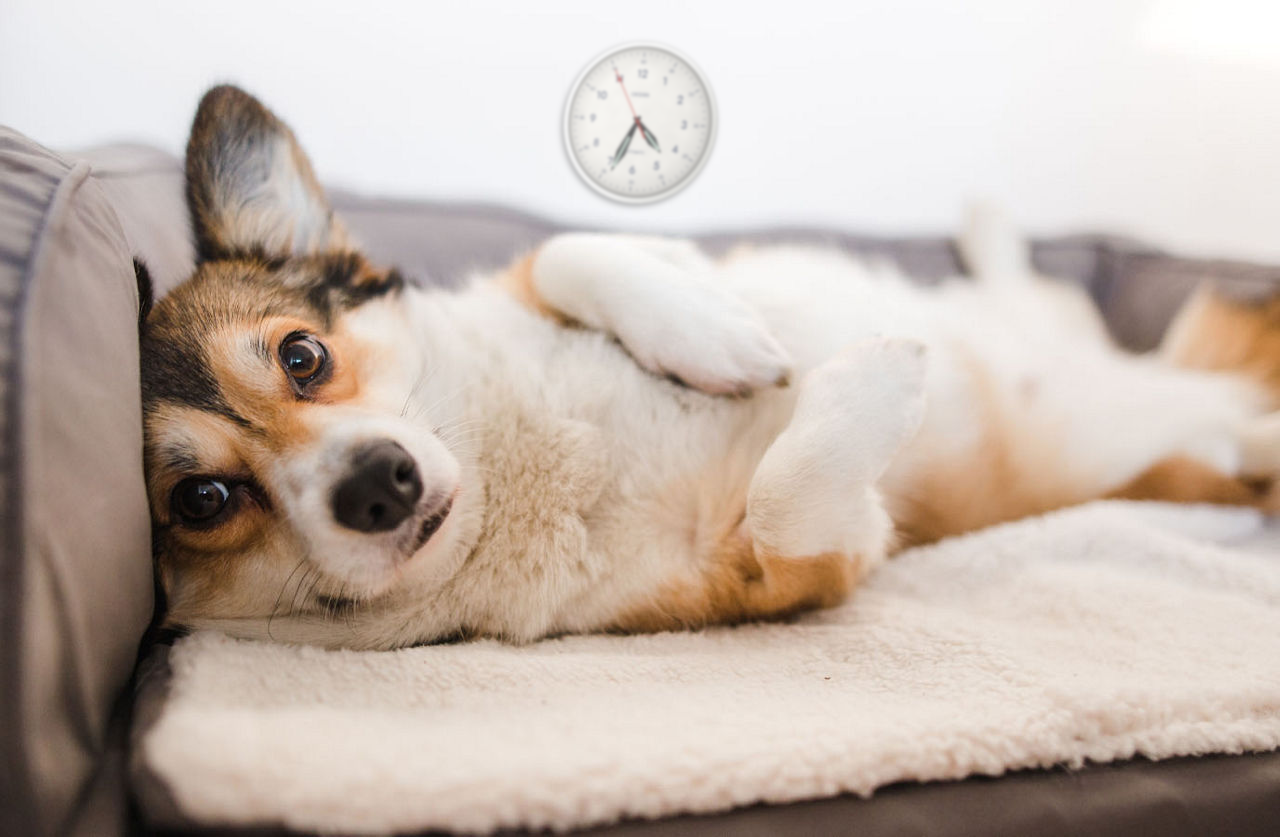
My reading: 4:33:55
